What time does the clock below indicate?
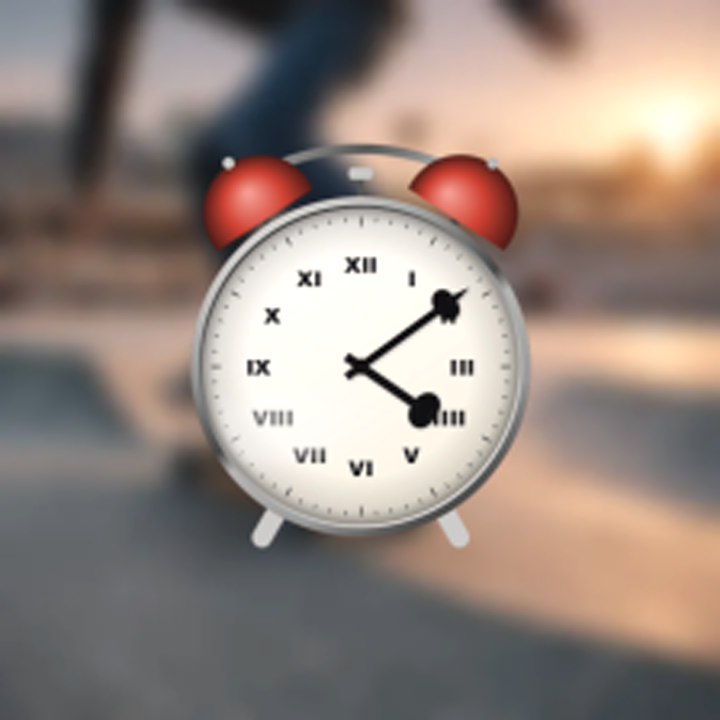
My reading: 4:09
